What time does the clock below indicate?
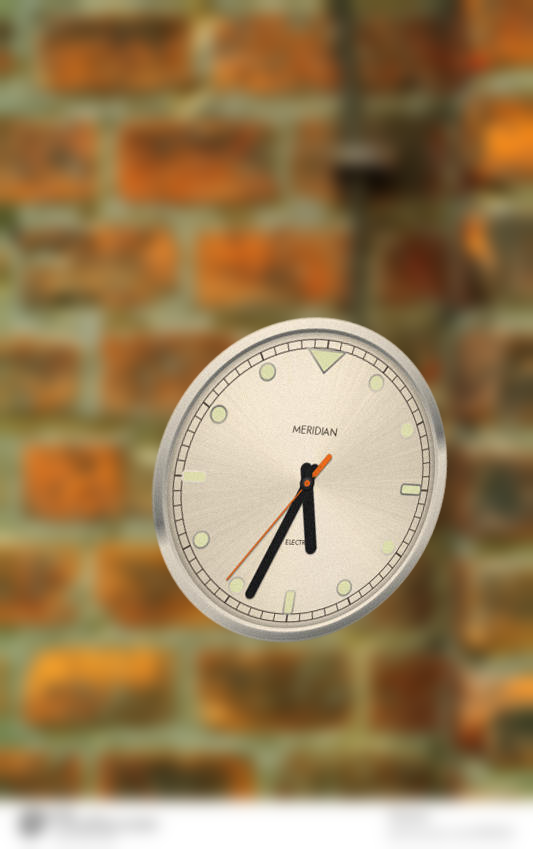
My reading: 5:33:36
